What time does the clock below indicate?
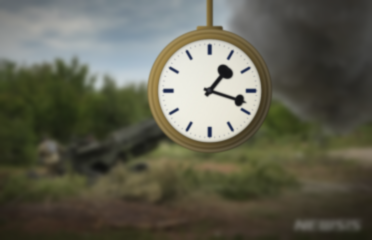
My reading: 1:18
